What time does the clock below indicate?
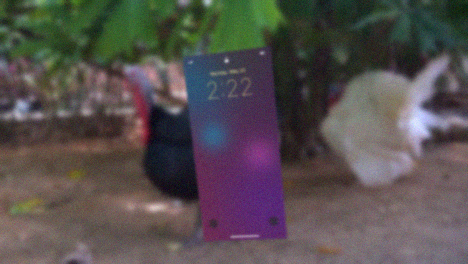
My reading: 2:22
